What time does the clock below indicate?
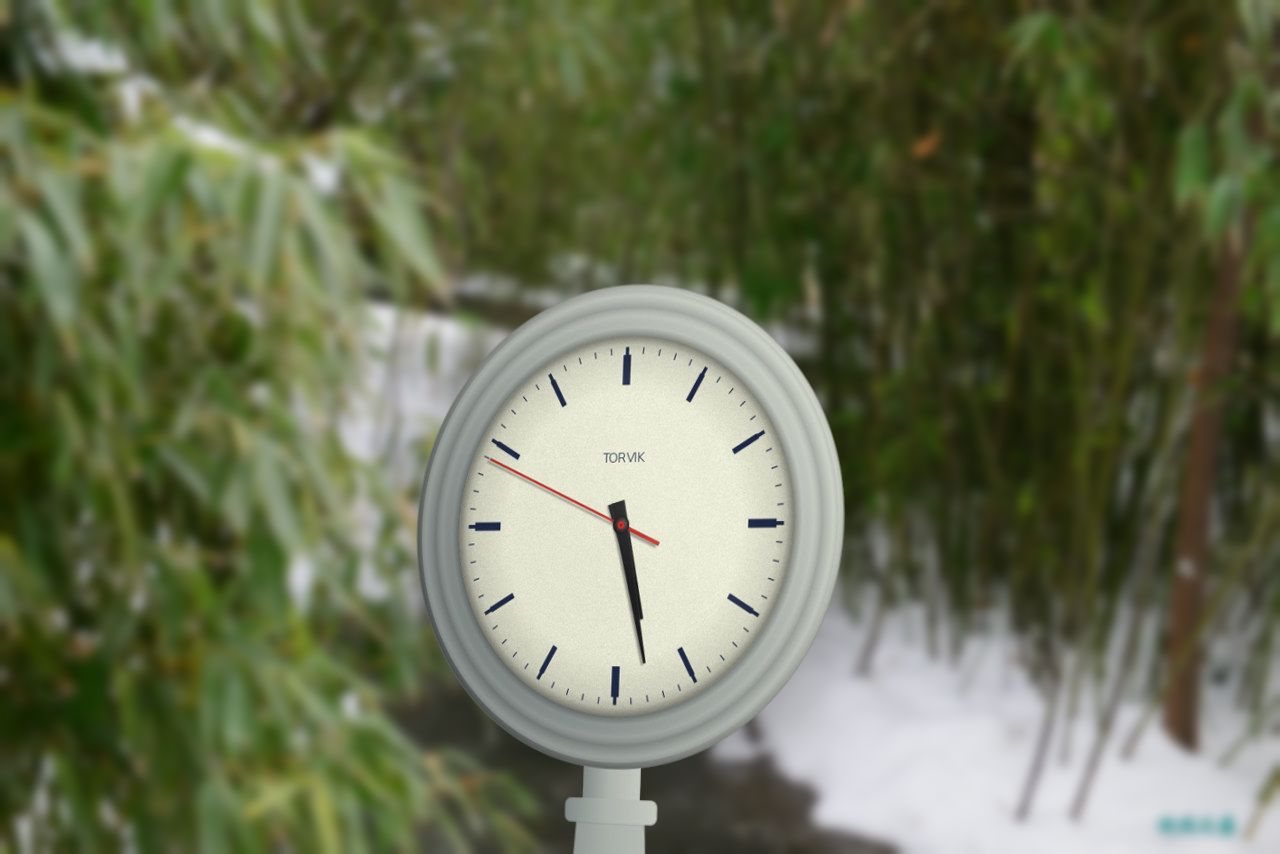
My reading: 5:27:49
